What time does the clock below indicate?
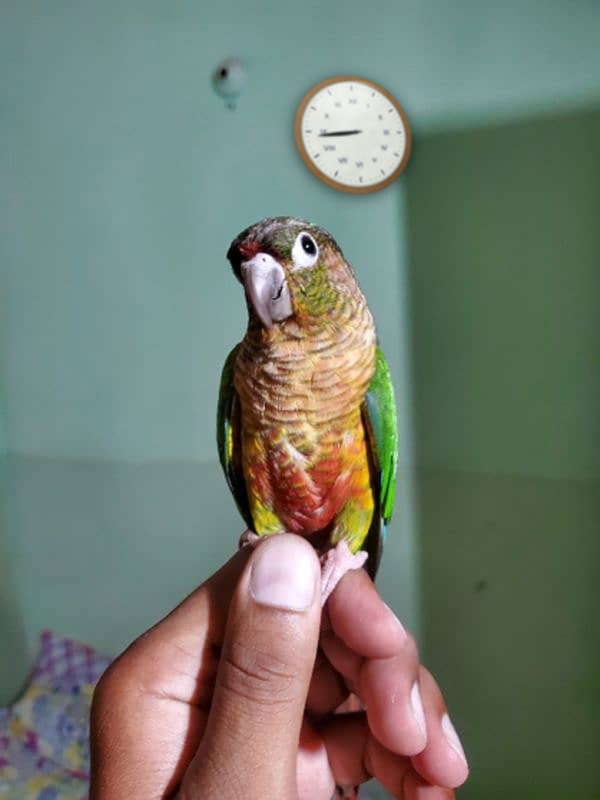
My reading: 8:44
